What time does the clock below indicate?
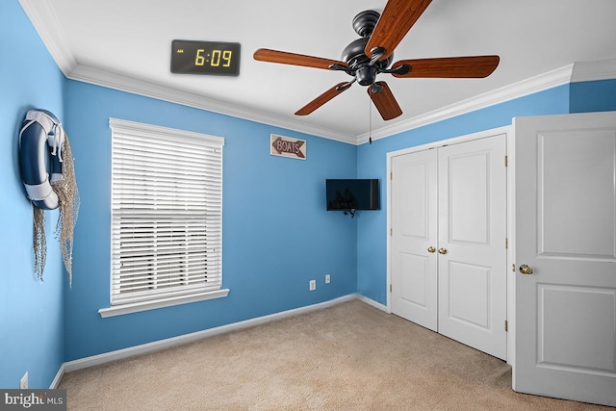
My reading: 6:09
